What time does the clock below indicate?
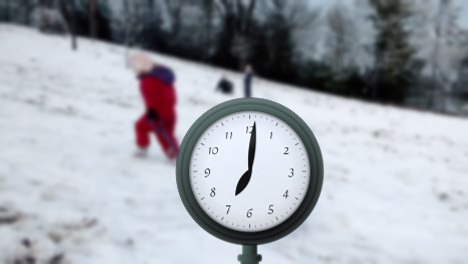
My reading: 7:01
